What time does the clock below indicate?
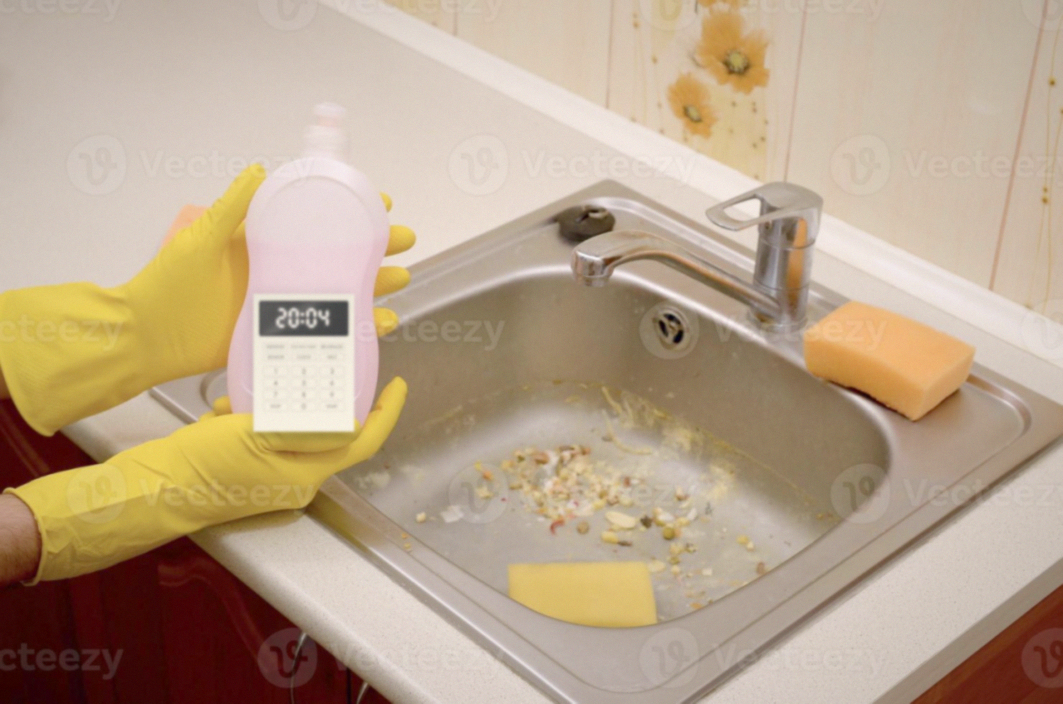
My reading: 20:04
